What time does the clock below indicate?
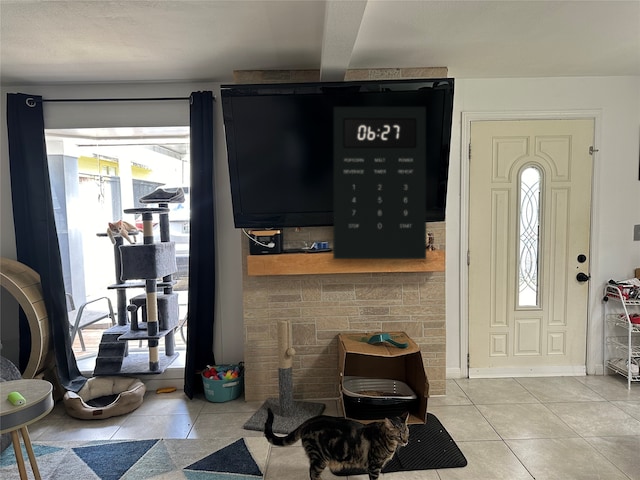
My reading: 6:27
